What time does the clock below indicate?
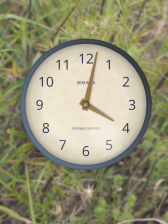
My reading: 4:02
